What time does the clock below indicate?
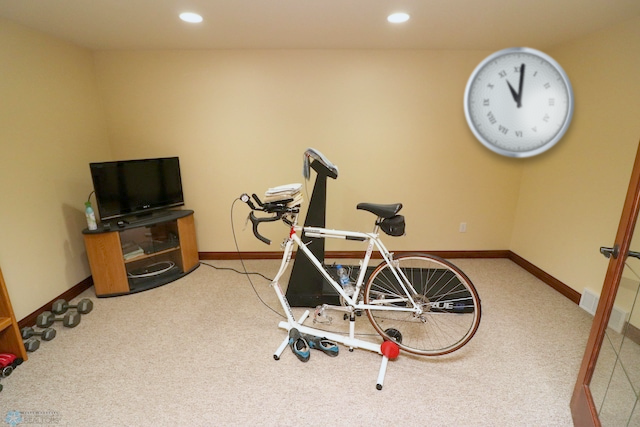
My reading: 11:01
